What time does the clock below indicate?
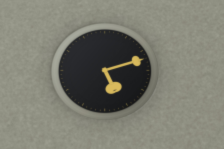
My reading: 5:12
